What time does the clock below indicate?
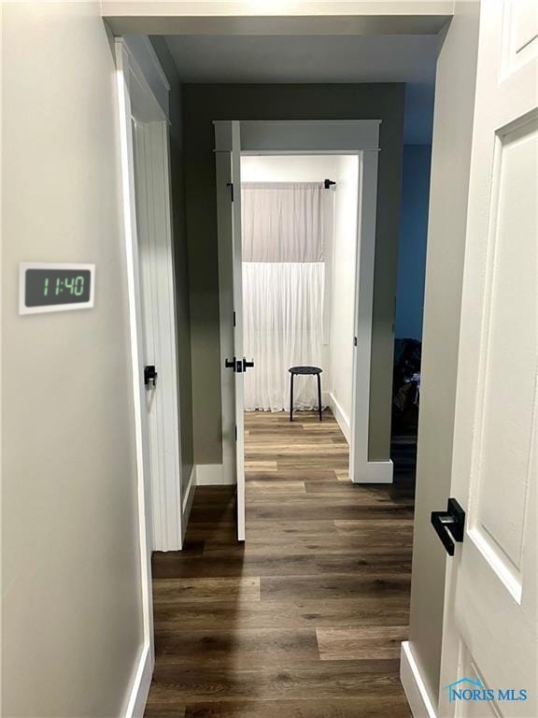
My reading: 11:40
